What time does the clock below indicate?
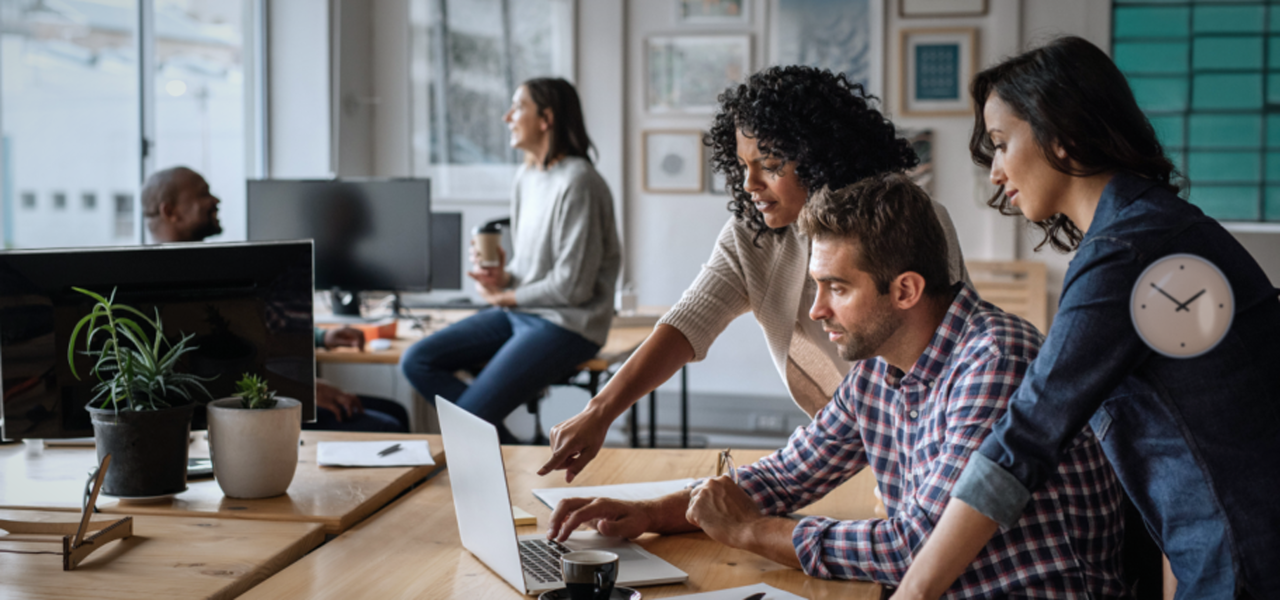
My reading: 1:51
